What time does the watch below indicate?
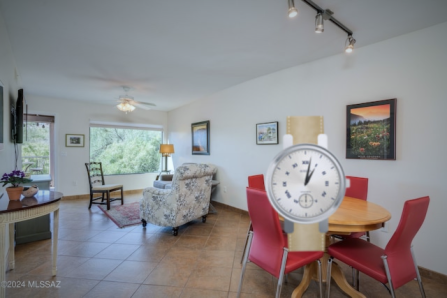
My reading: 1:02
